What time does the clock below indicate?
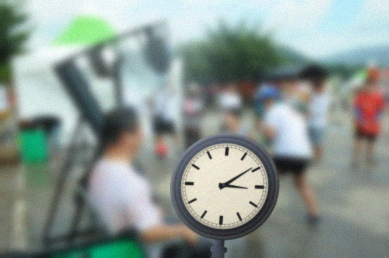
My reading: 3:09
